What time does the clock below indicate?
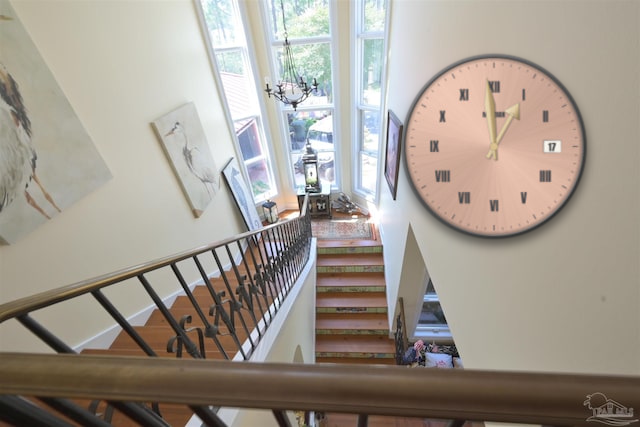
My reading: 12:59
